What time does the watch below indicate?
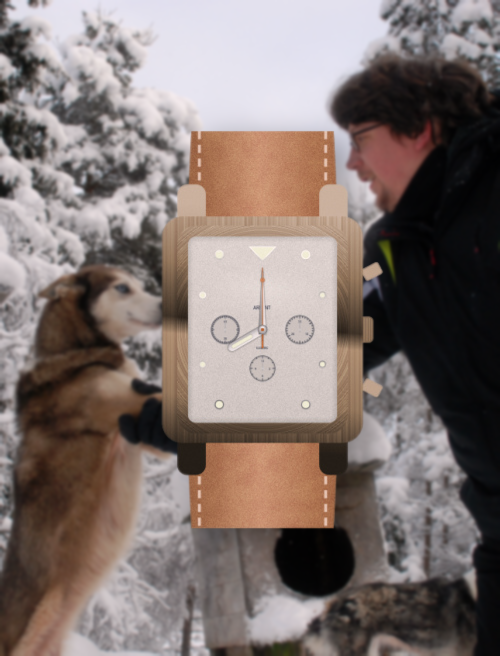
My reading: 8:00
